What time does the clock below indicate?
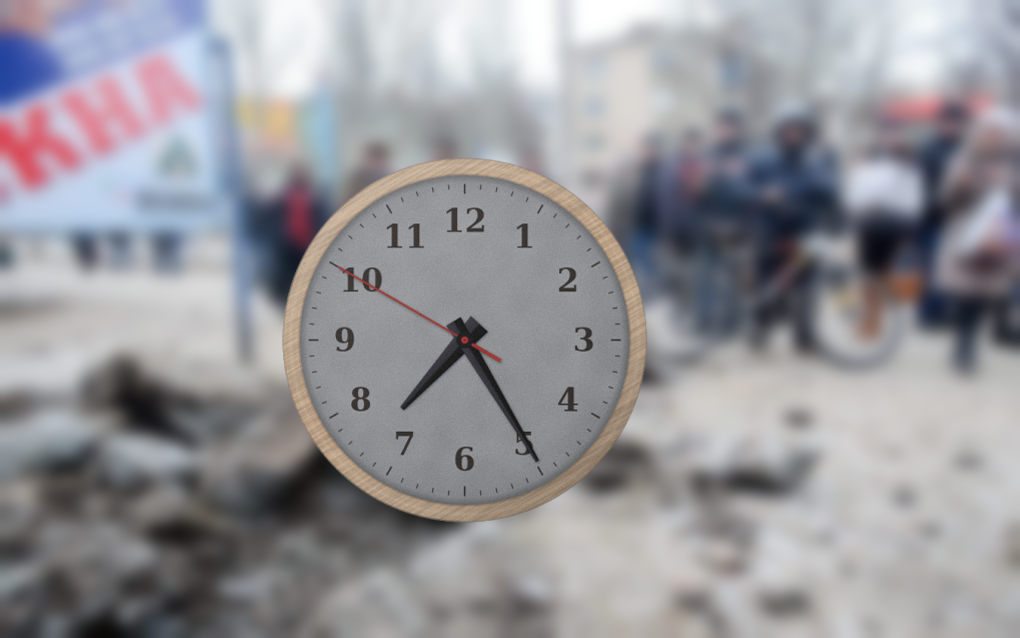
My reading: 7:24:50
